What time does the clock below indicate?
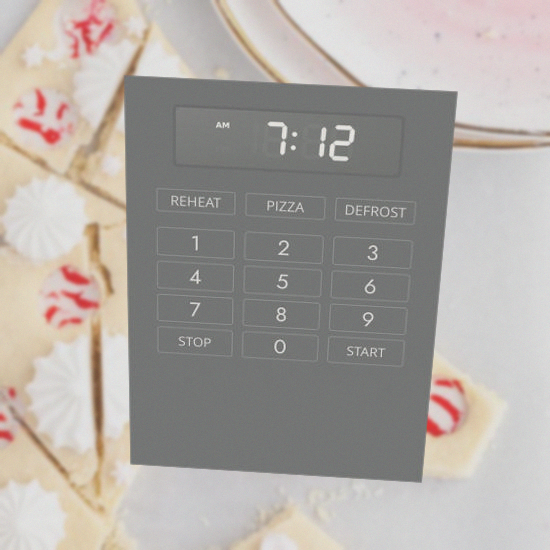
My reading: 7:12
